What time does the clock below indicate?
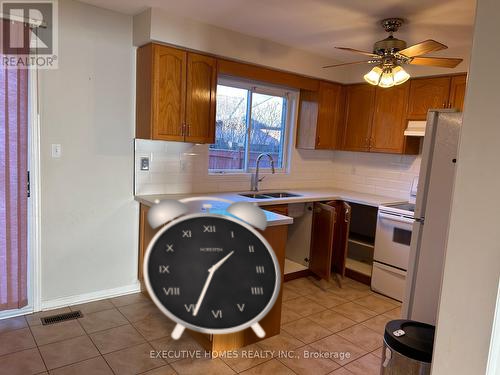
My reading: 1:34
